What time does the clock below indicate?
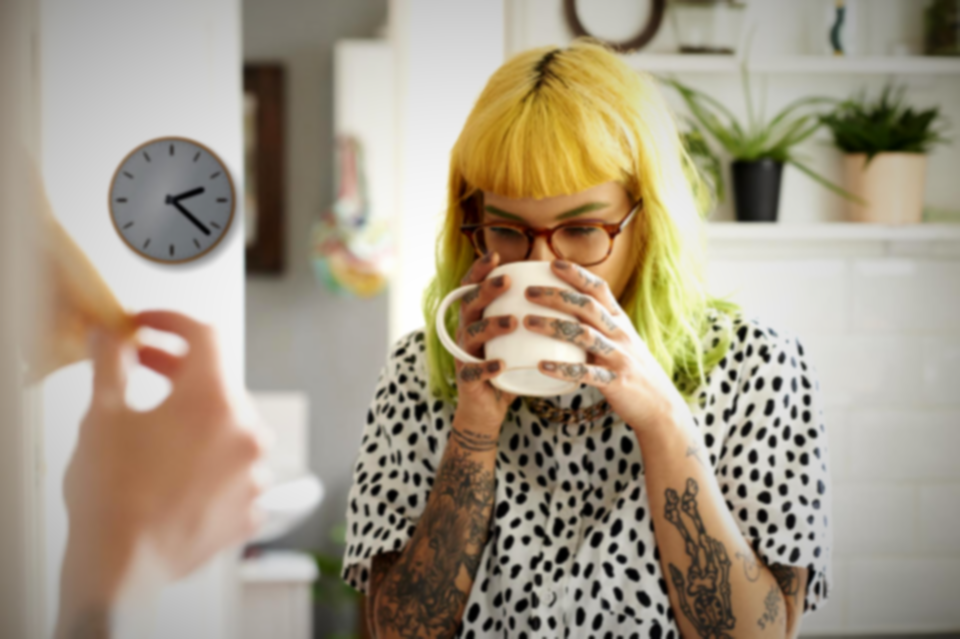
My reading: 2:22
